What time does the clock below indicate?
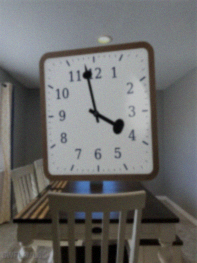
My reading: 3:58
